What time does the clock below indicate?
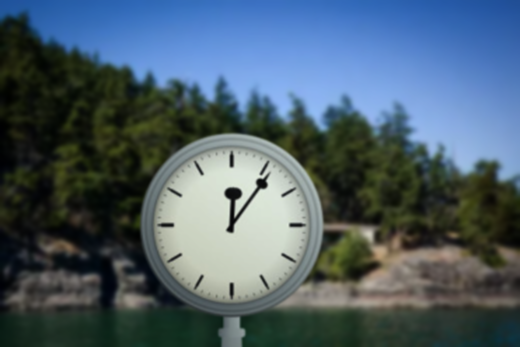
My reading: 12:06
